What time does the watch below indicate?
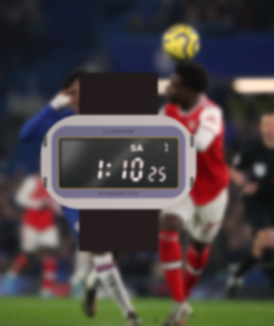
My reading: 1:10:25
